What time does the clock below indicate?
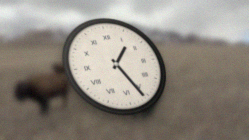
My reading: 1:26
